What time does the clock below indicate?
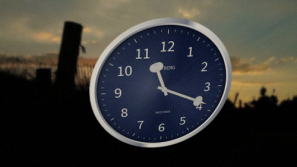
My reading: 11:19
